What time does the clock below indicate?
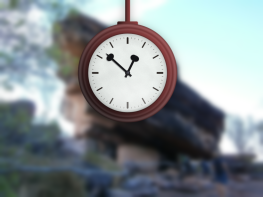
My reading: 12:52
